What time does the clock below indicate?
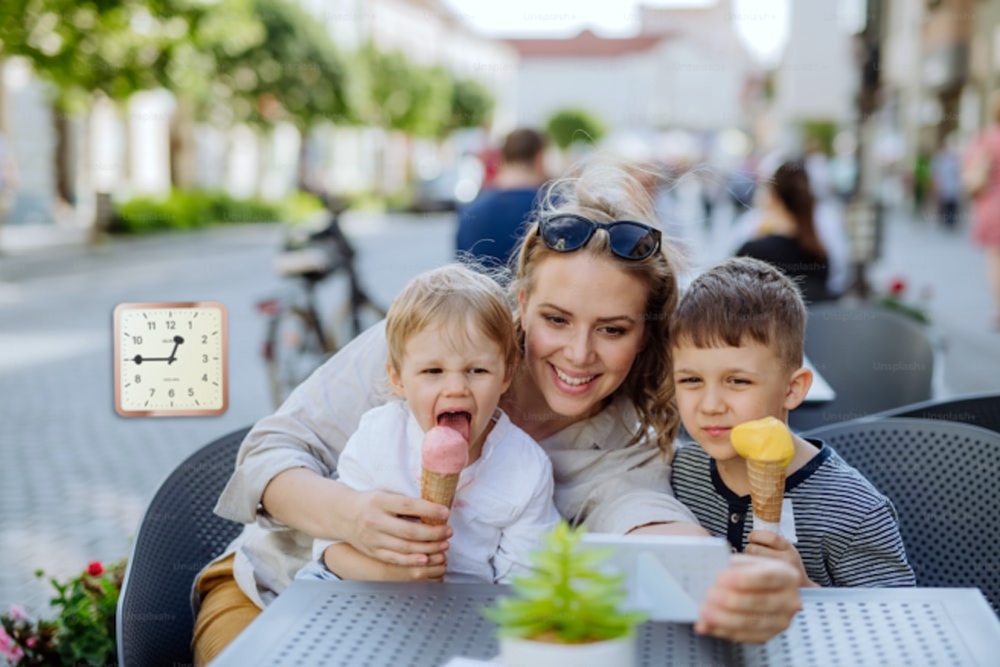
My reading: 12:45
